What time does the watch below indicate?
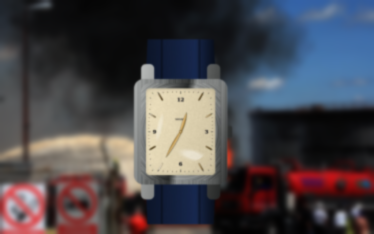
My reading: 12:35
